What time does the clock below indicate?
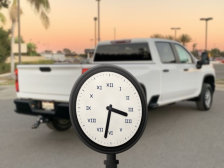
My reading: 3:32
